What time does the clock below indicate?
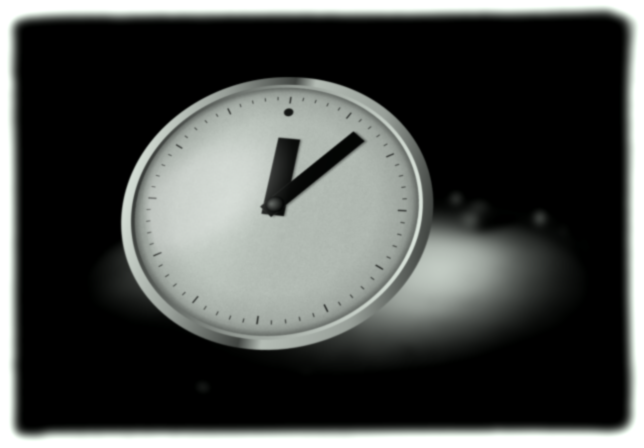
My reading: 12:07
